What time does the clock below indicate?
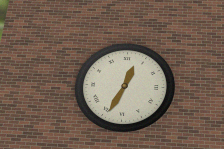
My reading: 12:34
